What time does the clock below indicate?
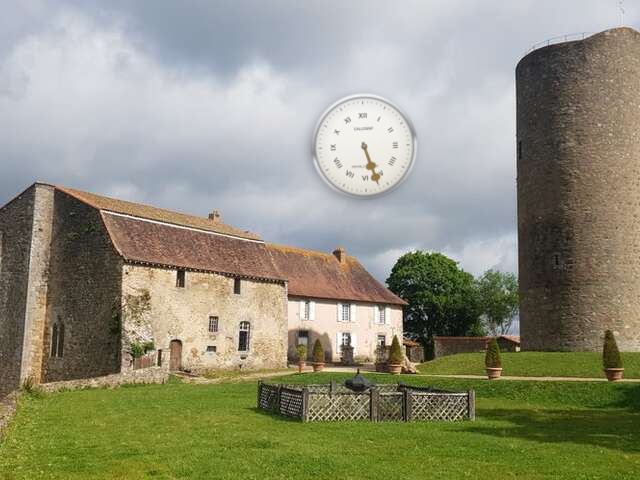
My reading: 5:27
